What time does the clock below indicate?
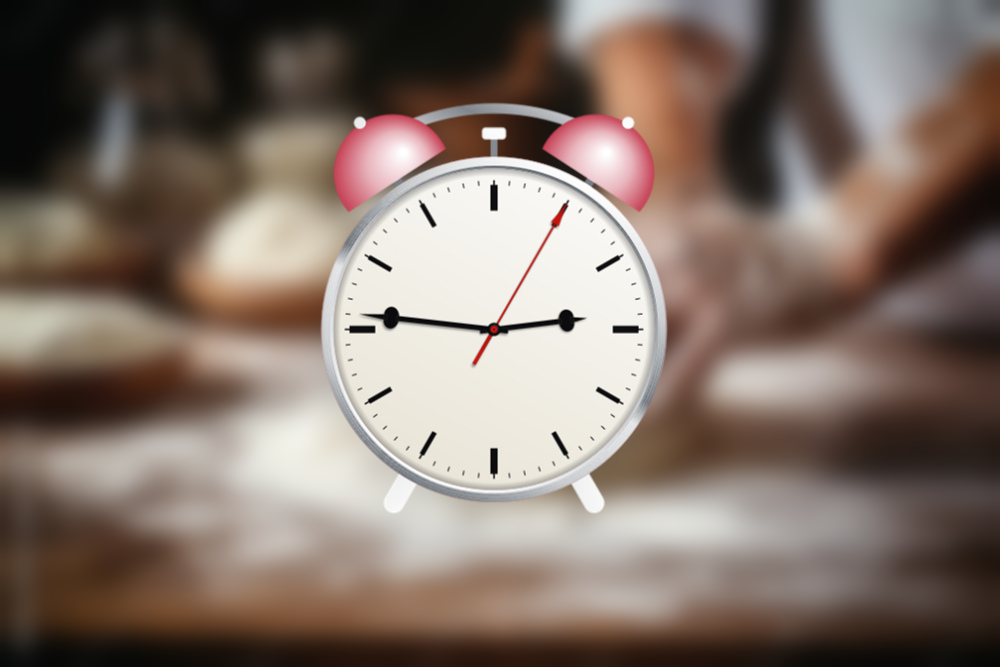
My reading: 2:46:05
